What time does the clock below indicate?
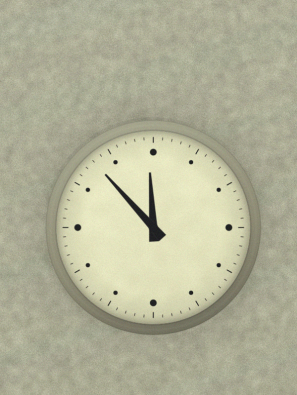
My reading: 11:53
